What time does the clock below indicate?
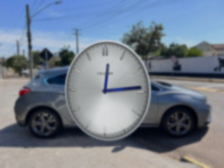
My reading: 12:14
